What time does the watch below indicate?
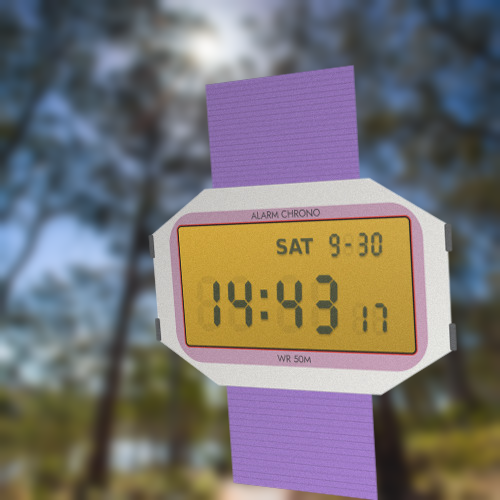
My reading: 14:43:17
